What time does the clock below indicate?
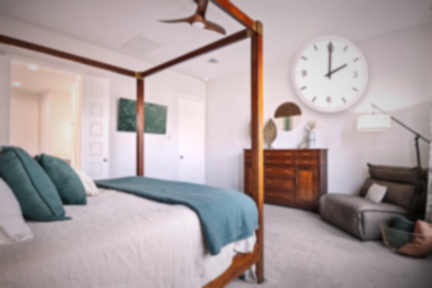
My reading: 2:00
